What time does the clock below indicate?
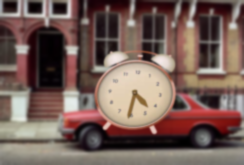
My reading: 4:31
